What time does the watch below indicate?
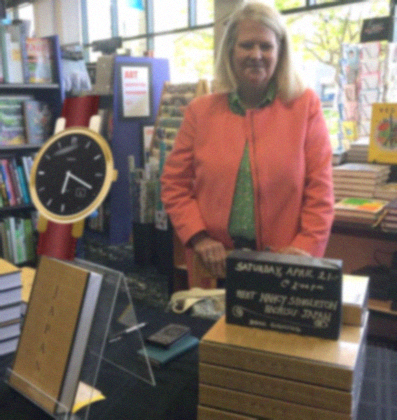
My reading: 6:19
